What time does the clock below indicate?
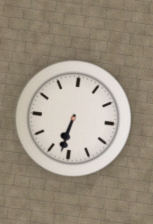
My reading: 6:32
